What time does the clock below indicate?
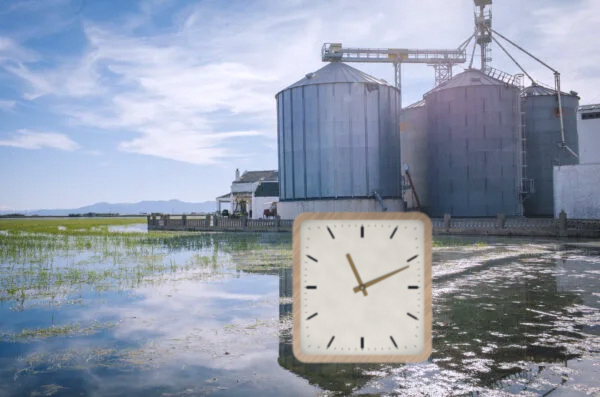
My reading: 11:11
